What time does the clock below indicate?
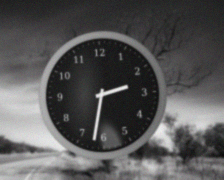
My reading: 2:32
